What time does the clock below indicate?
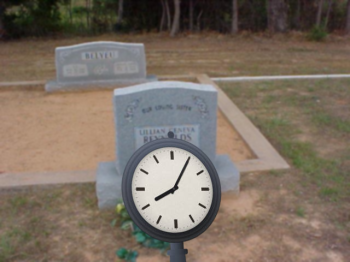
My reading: 8:05
